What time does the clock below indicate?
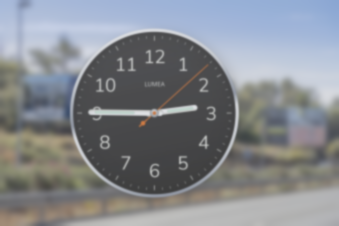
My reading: 2:45:08
